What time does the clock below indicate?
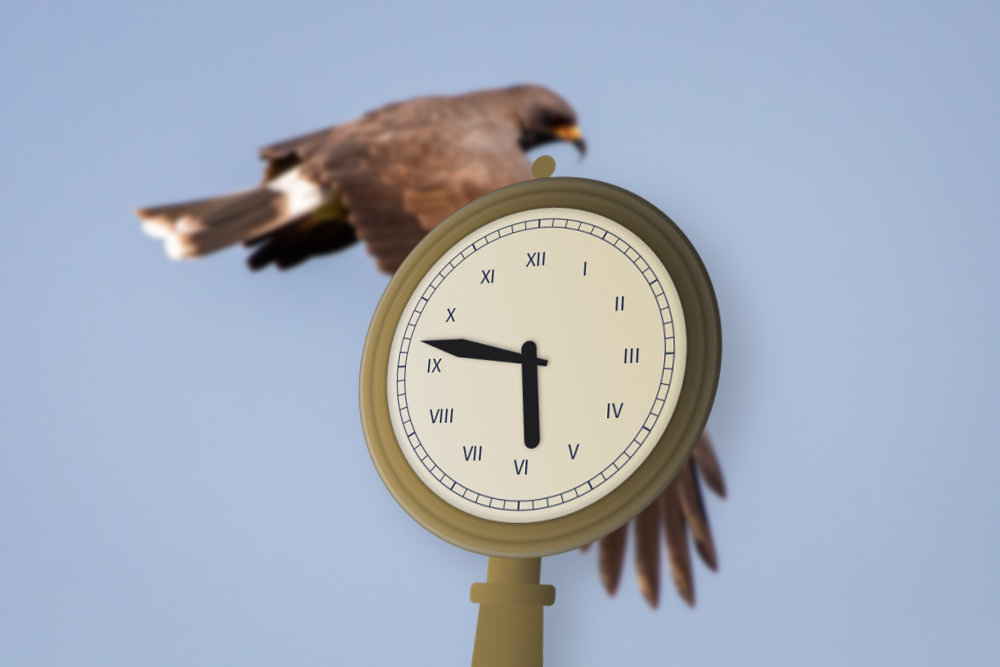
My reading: 5:47
